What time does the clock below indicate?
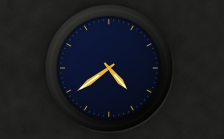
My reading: 4:39
